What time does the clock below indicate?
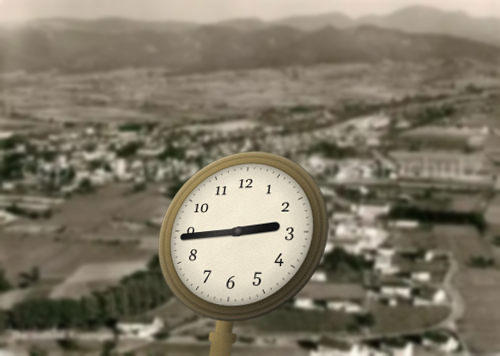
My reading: 2:44
